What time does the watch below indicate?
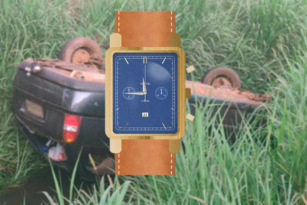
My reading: 11:45
